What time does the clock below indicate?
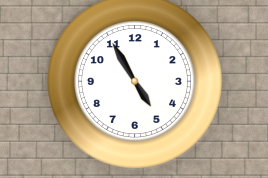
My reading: 4:55
